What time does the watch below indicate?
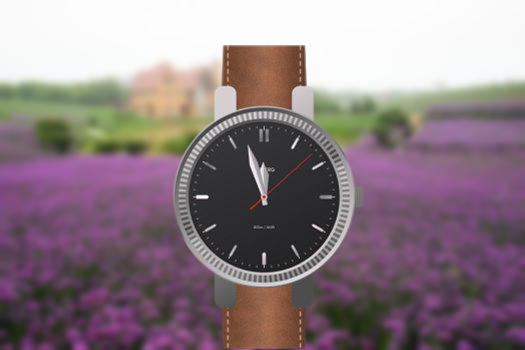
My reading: 11:57:08
